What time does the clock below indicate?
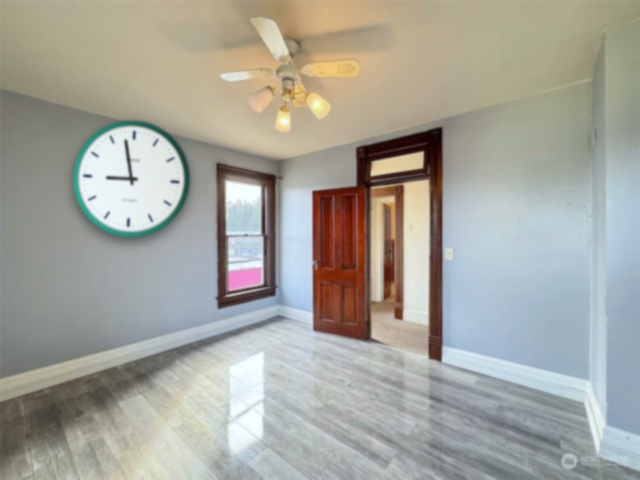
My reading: 8:58
